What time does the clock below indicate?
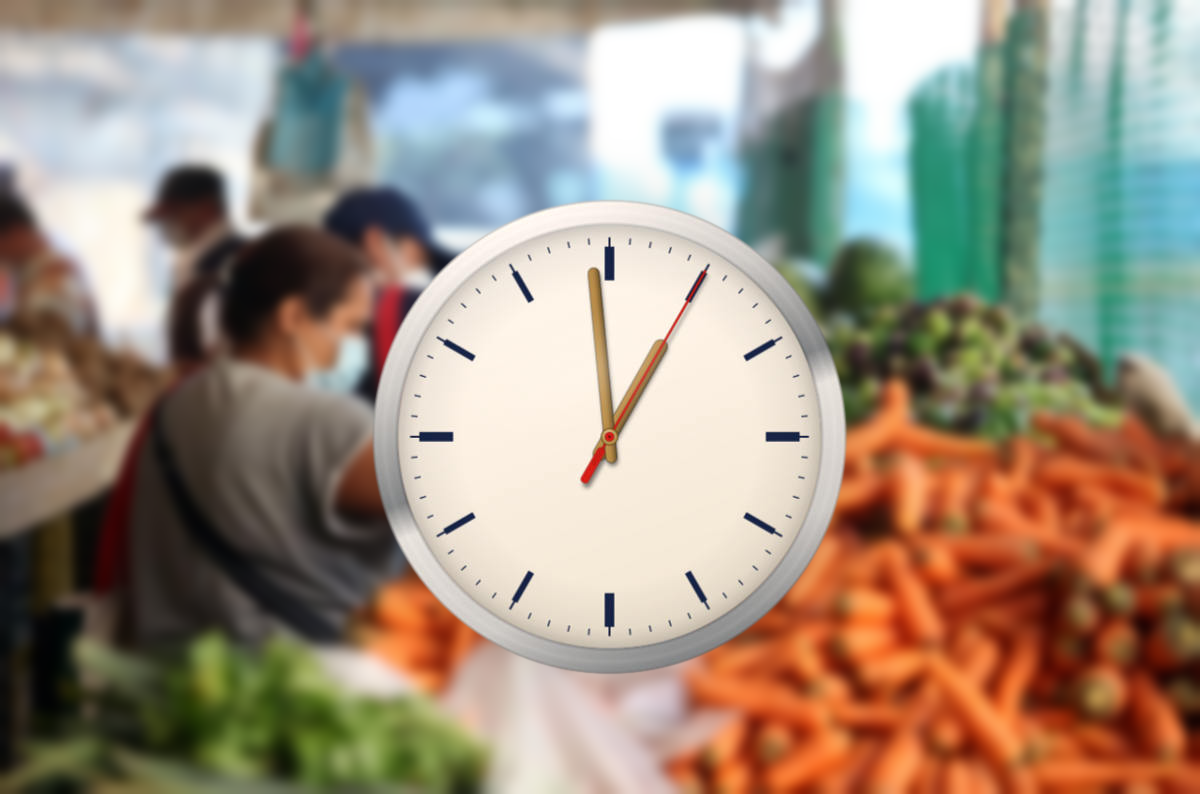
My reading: 12:59:05
